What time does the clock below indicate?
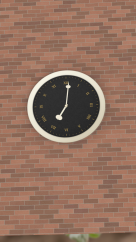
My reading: 7:01
